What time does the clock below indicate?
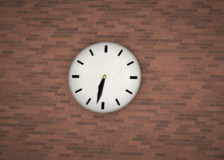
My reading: 6:32
